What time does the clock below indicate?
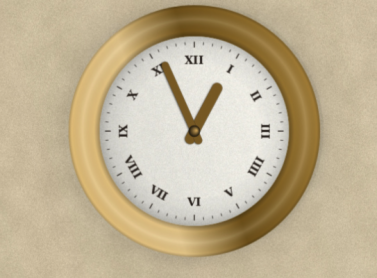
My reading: 12:56
